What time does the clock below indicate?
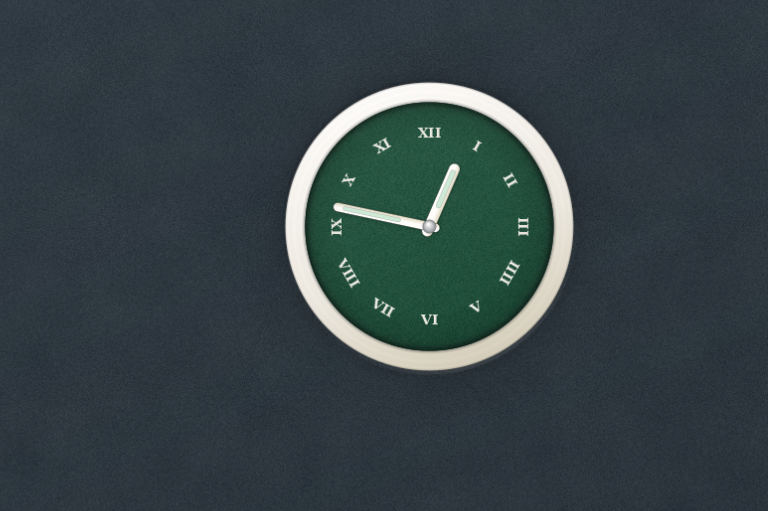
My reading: 12:47
